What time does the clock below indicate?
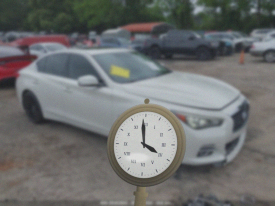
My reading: 3:59
